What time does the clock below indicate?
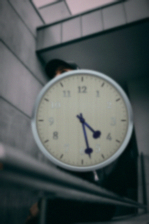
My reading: 4:28
